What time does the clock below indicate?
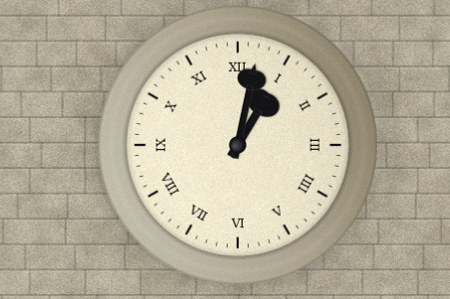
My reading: 1:02
